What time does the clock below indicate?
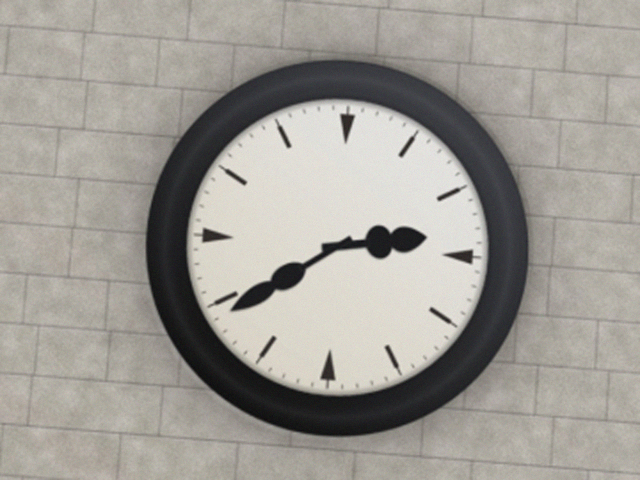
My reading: 2:39
